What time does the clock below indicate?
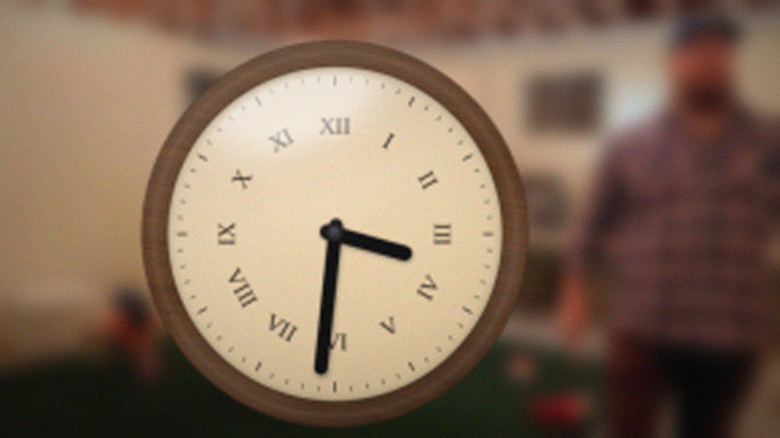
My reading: 3:31
